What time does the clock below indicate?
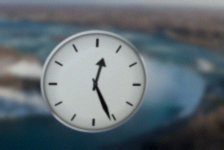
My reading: 12:26
